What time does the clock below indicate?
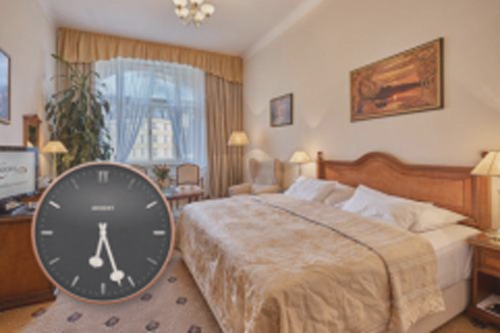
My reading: 6:27
